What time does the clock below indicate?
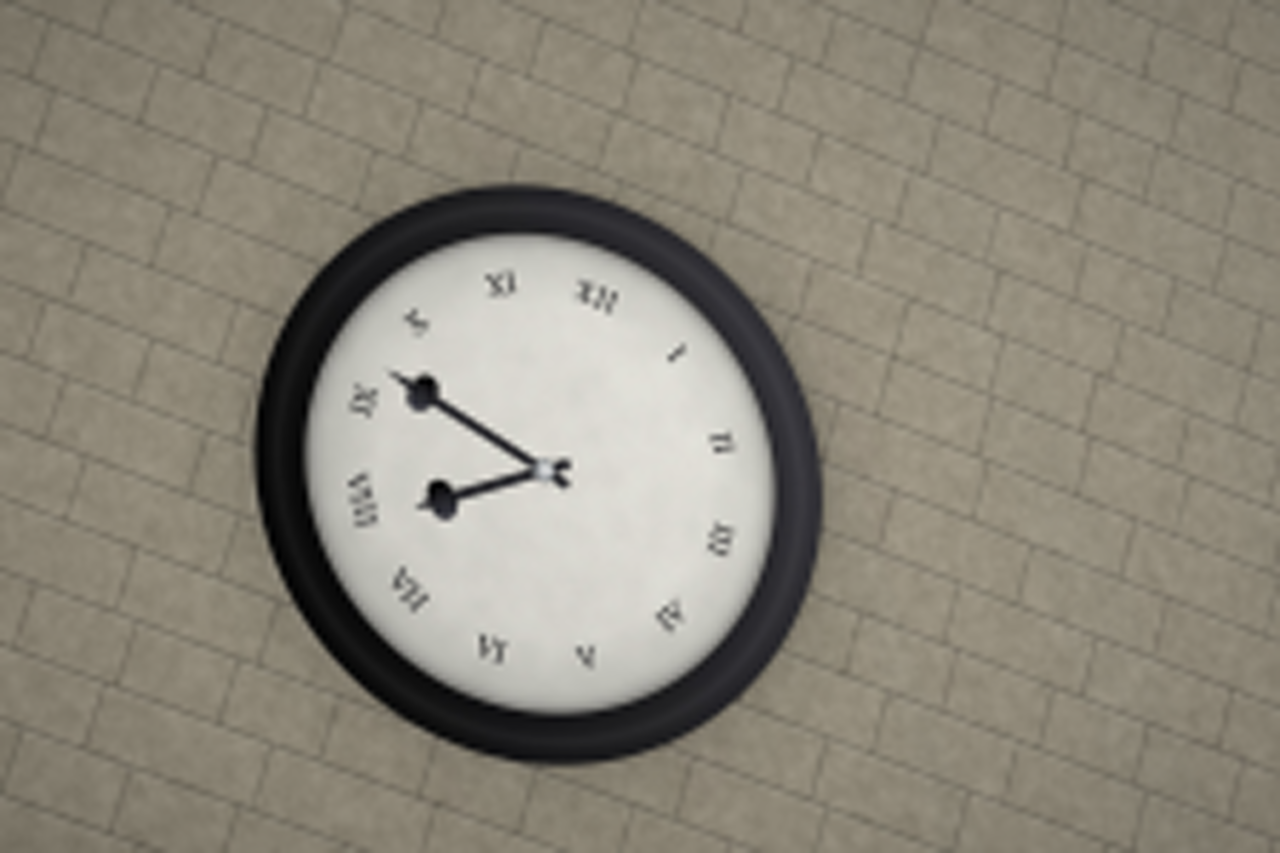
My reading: 7:47
